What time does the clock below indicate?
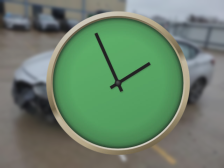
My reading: 1:56
